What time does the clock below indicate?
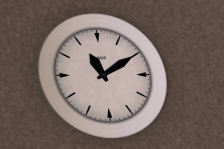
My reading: 11:10
